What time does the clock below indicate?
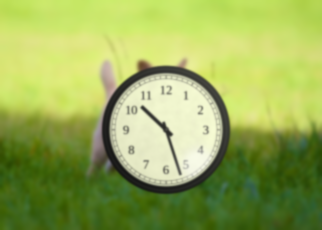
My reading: 10:27
